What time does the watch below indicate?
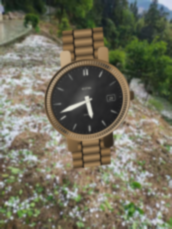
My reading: 5:42
